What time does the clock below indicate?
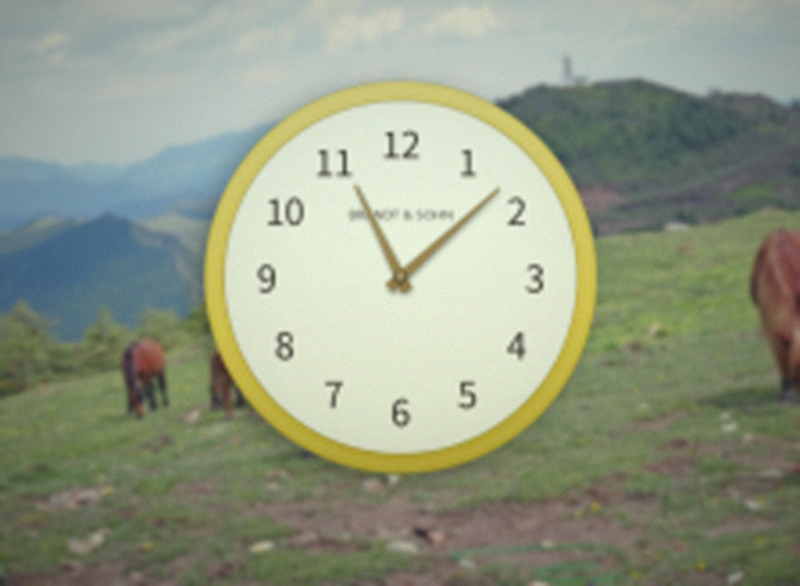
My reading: 11:08
